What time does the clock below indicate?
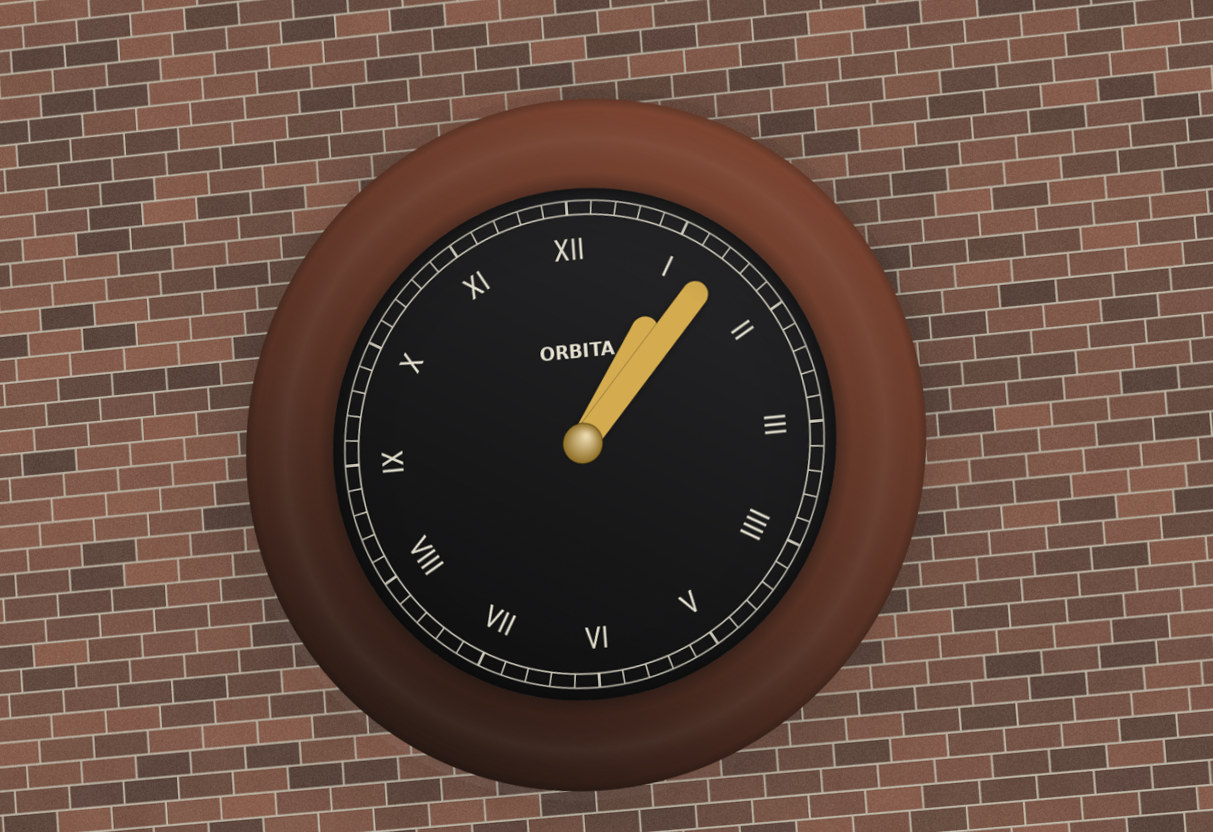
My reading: 1:07
